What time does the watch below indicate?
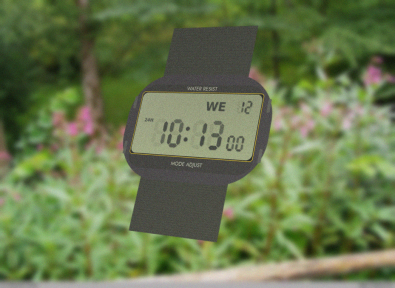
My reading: 10:13:00
